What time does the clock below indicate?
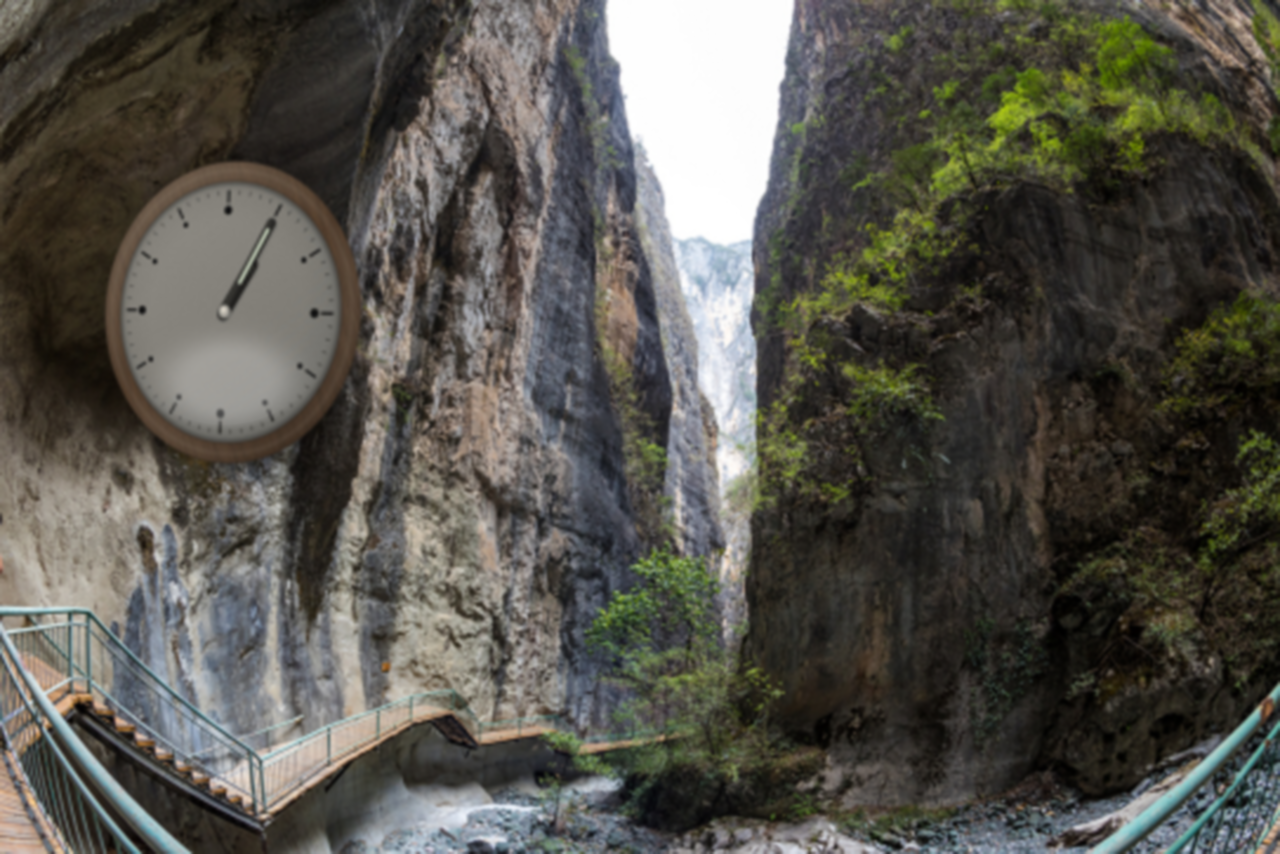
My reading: 1:05
